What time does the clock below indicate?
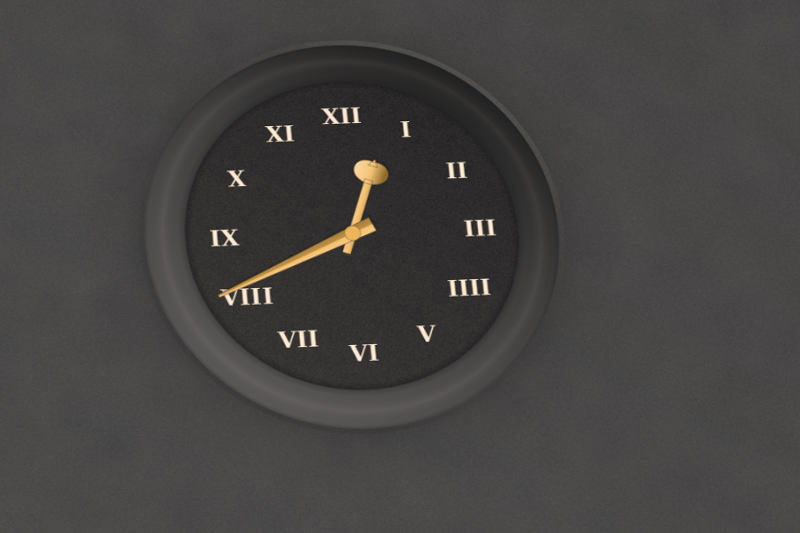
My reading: 12:41
